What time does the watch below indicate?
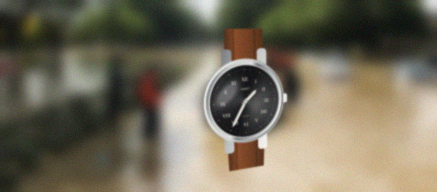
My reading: 1:35
